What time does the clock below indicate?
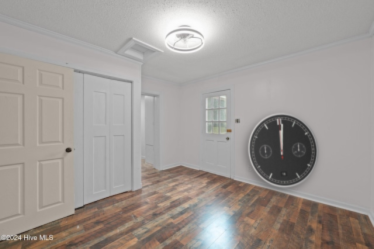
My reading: 12:01
